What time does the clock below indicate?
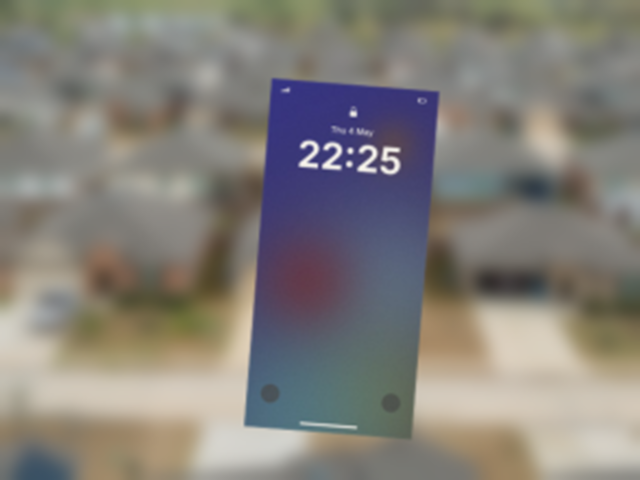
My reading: 22:25
